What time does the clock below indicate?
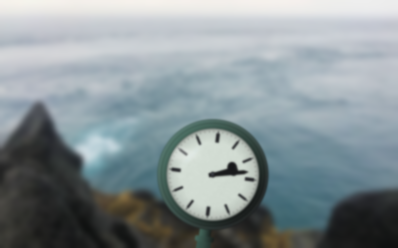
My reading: 2:13
